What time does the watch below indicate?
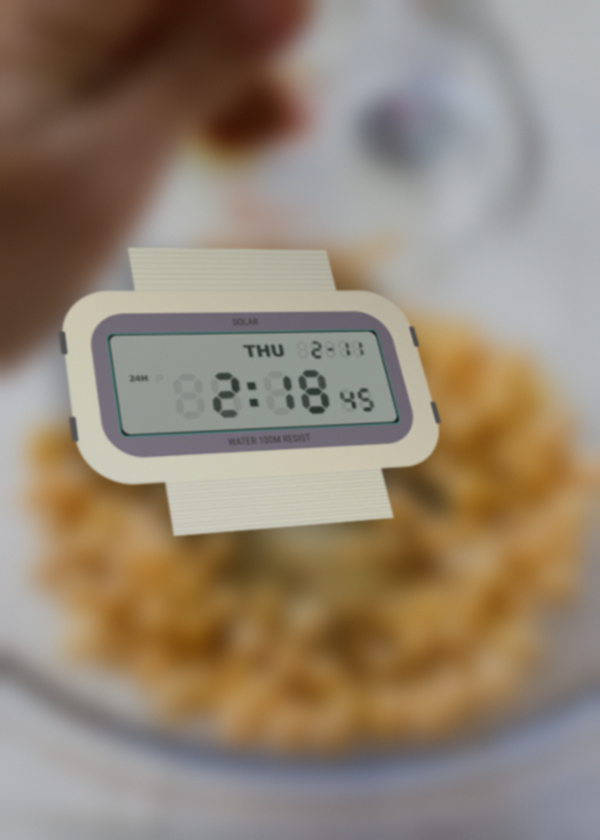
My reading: 2:18:45
